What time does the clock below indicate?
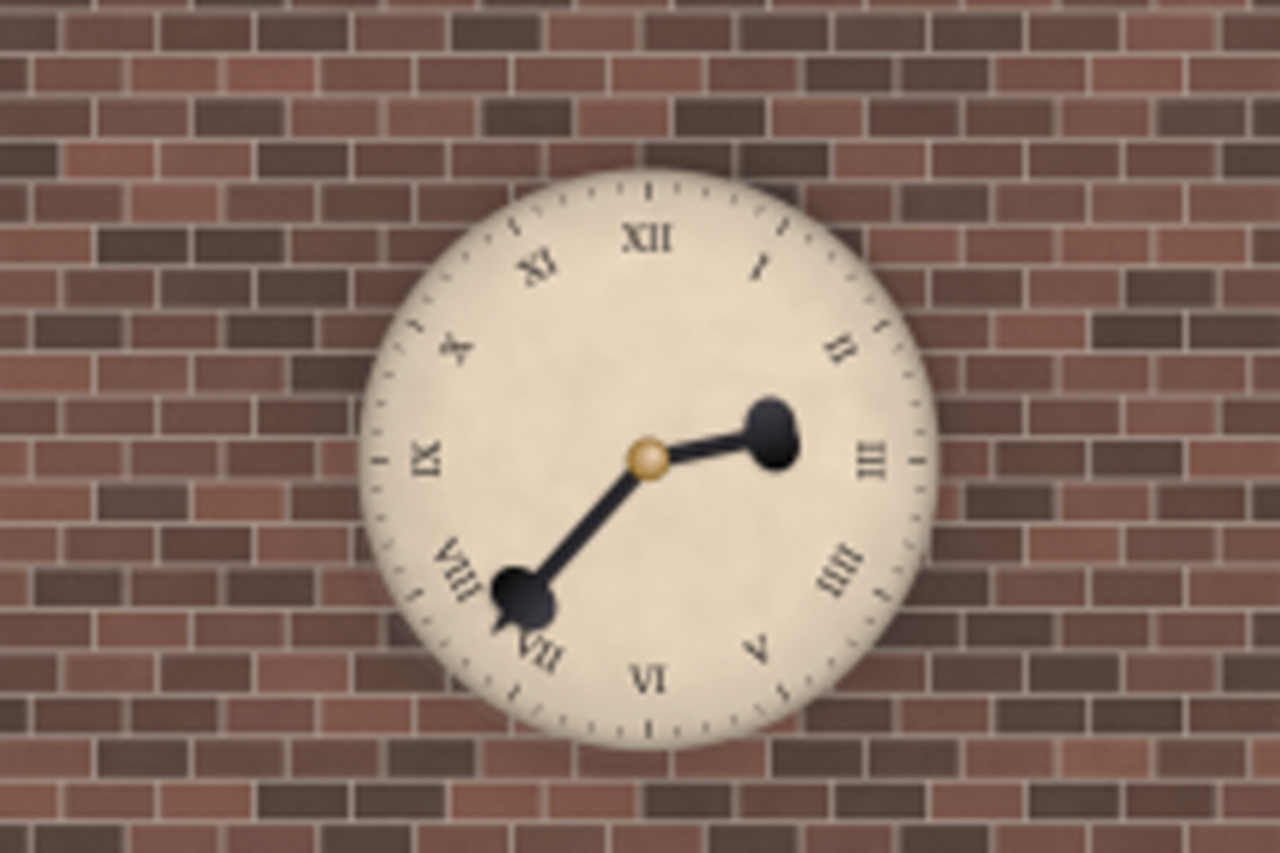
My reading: 2:37
